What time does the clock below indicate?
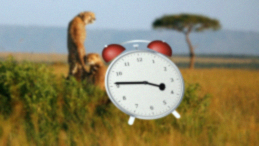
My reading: 3:46
